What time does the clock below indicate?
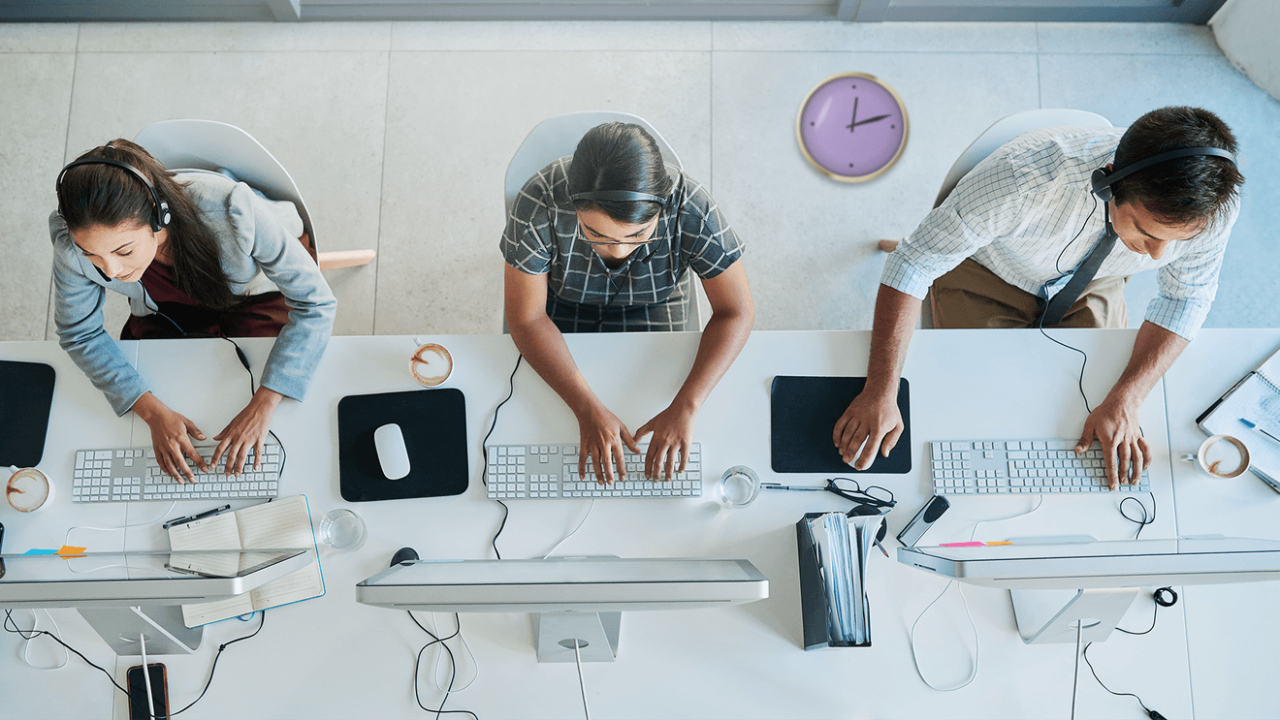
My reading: 12:12
